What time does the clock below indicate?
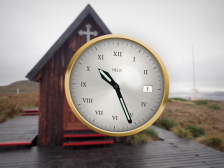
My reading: 10:26
